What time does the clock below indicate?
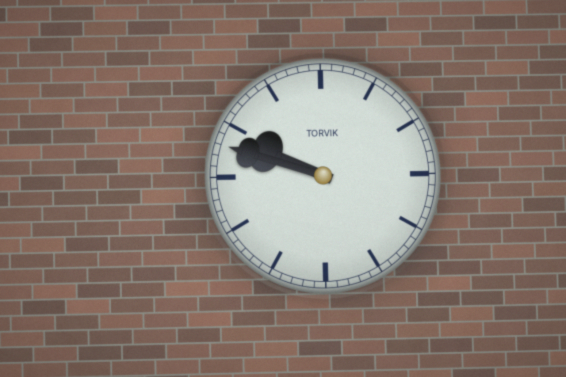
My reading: 9:48
